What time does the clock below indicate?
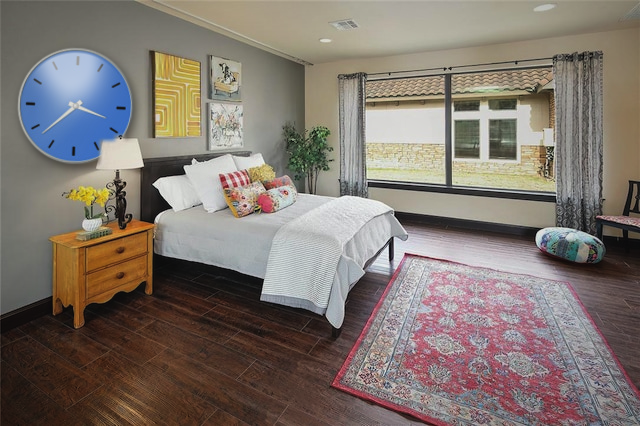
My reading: 3:38
